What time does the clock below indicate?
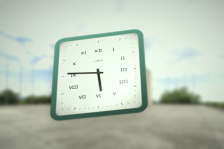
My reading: 5:46
